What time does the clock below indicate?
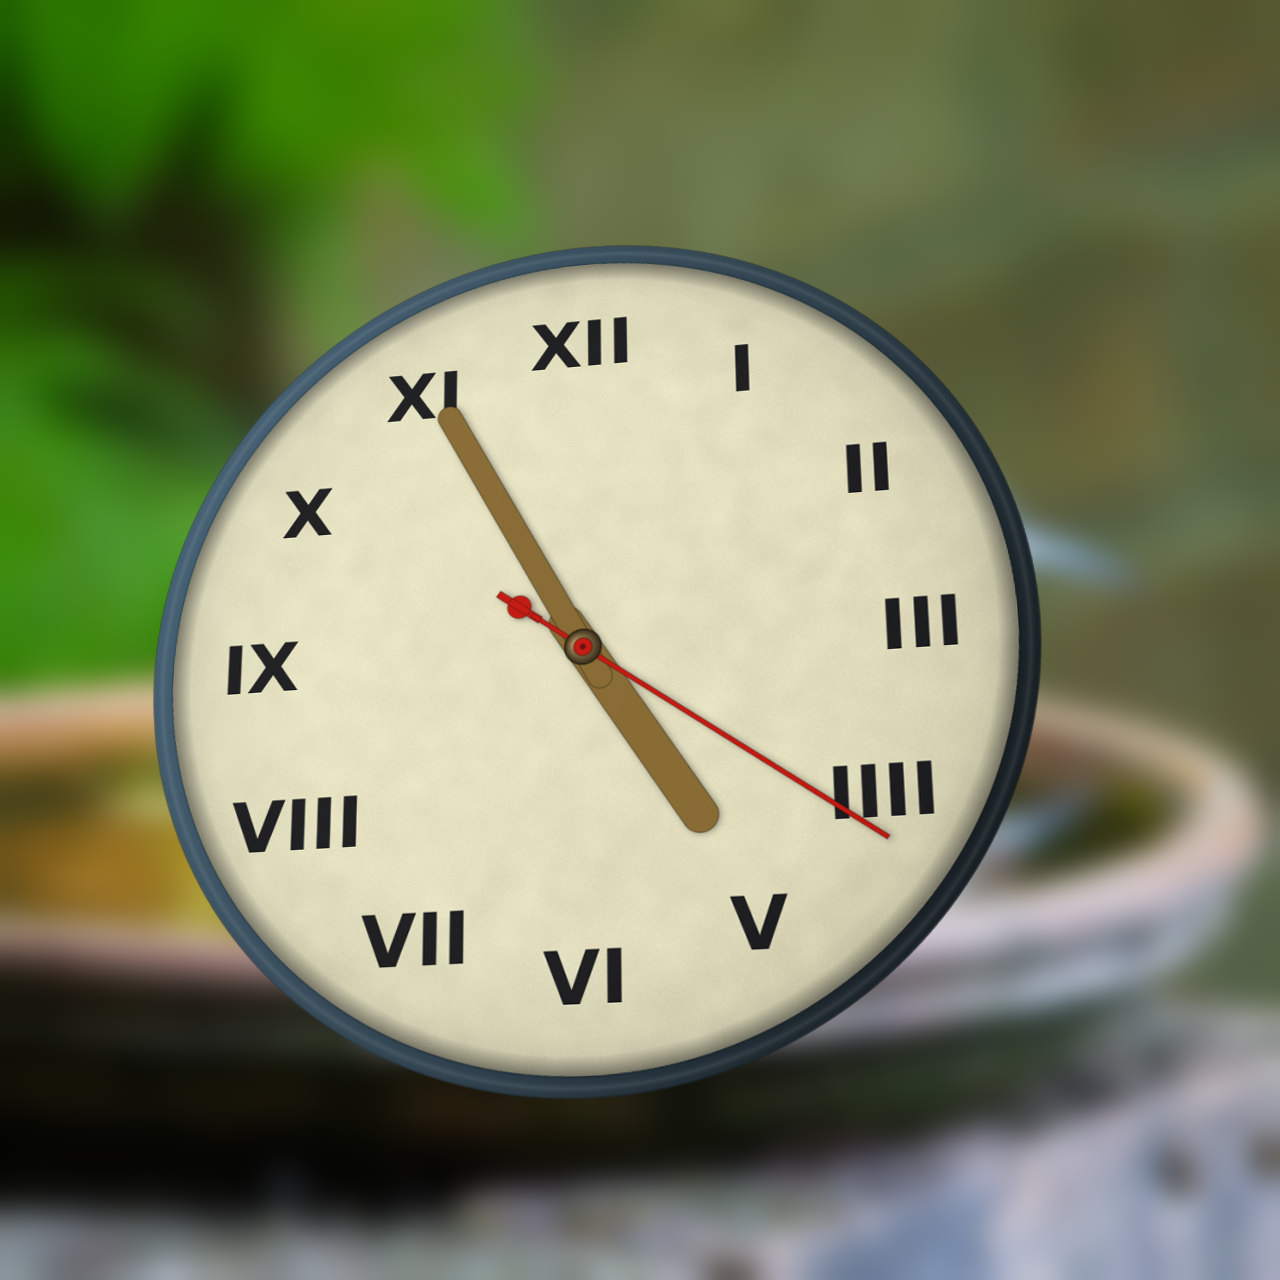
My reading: 4:55:21
